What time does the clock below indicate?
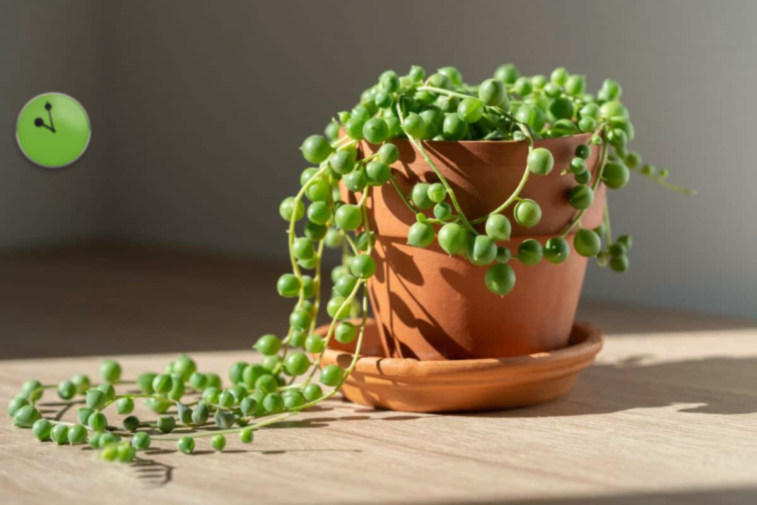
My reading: 9:58
